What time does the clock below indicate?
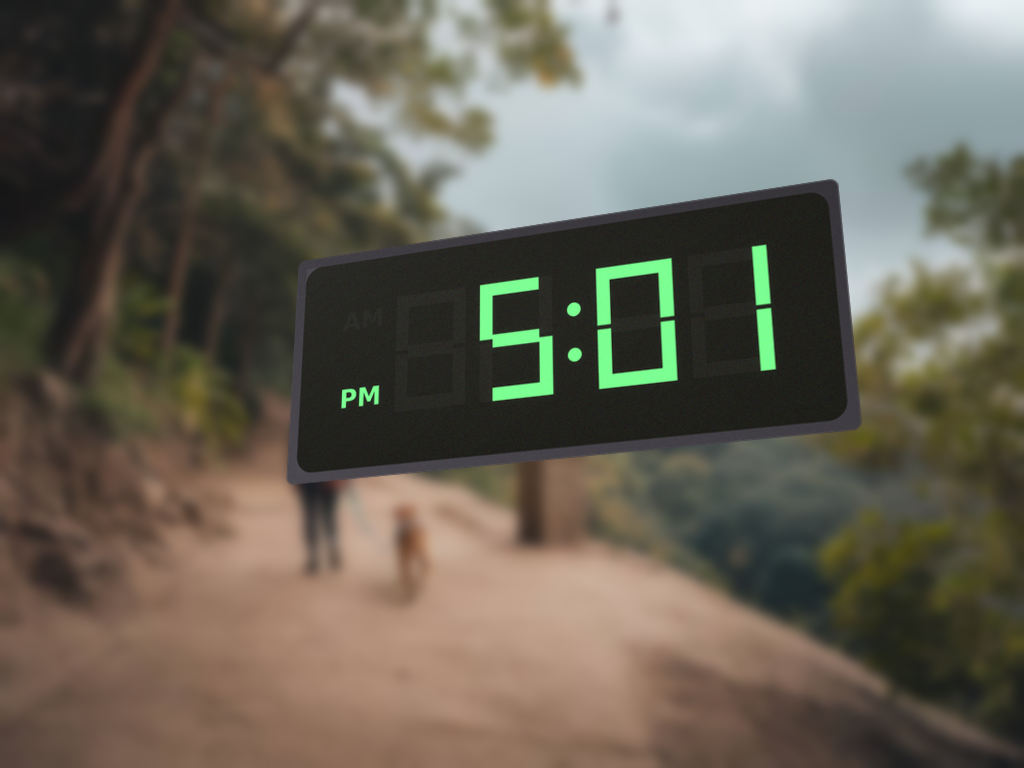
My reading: 5:01
